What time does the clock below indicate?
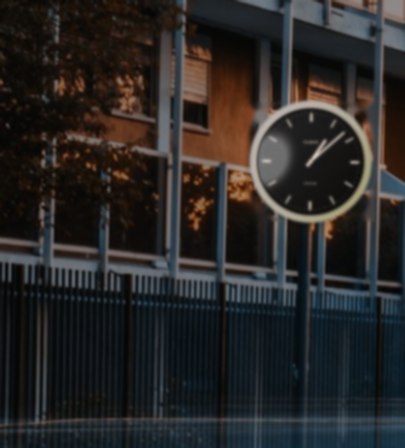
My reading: 1:08
